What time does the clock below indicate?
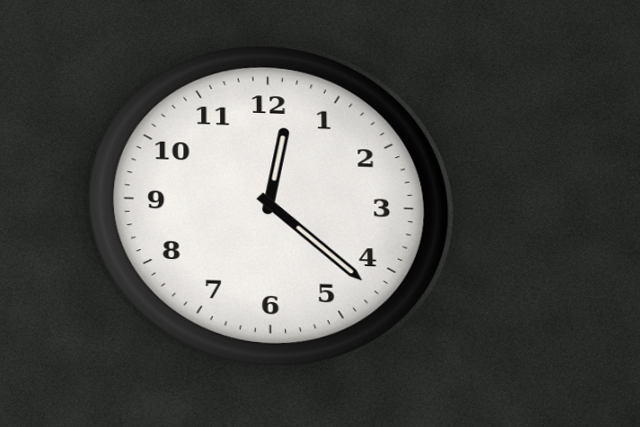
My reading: 12:22
